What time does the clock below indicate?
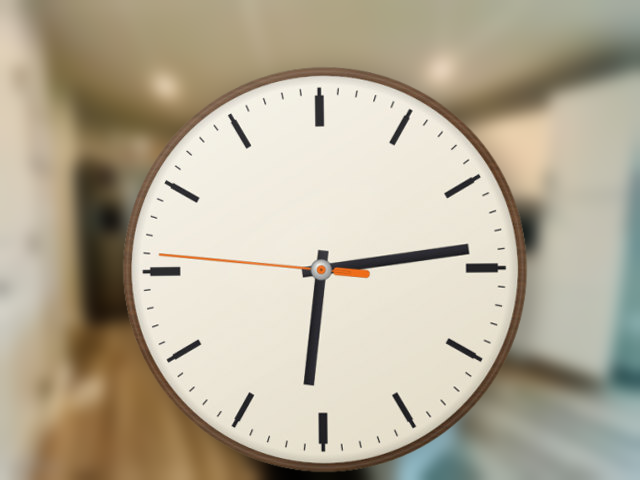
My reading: 6:13:46
